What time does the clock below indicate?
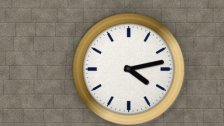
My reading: 4:13
